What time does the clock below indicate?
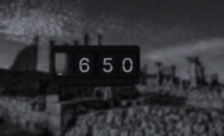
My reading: 6:50
